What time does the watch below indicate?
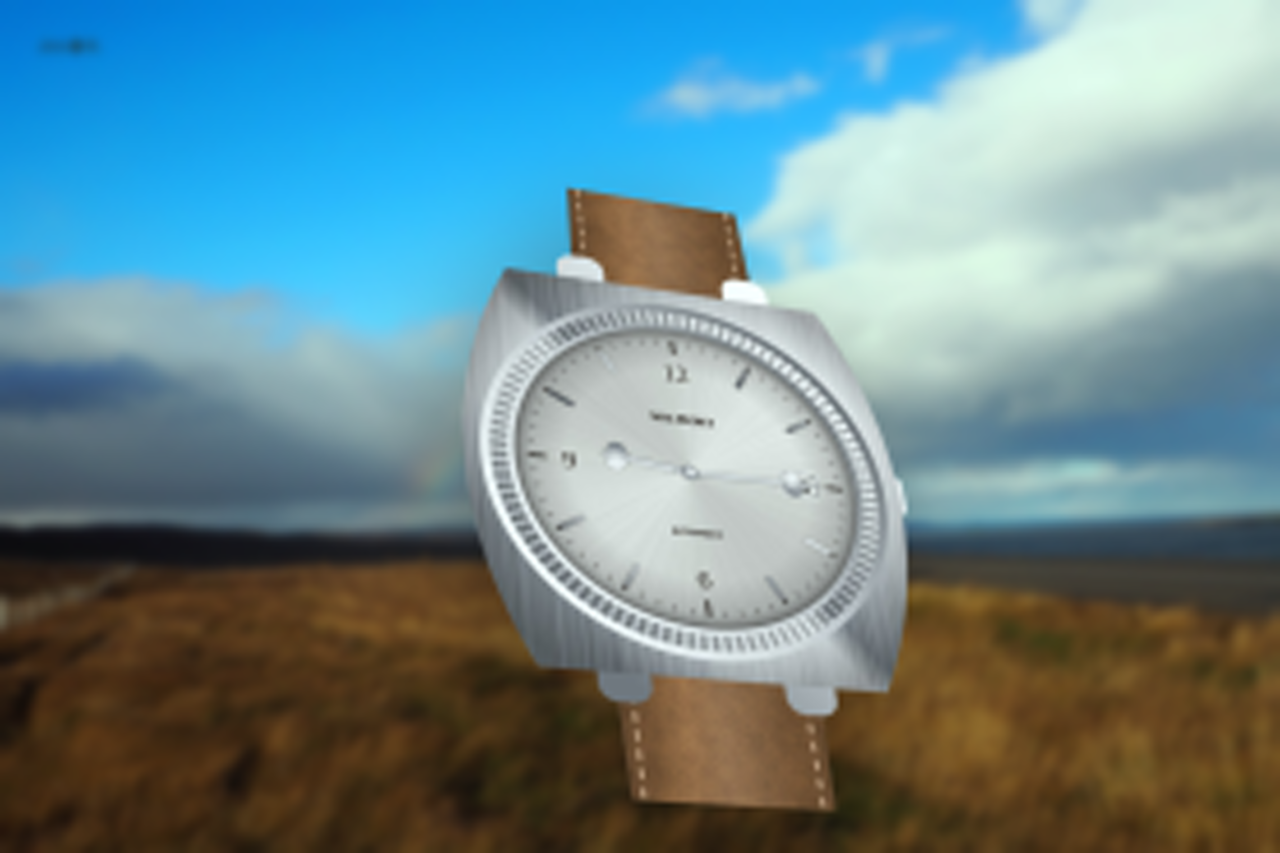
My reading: 9:15
